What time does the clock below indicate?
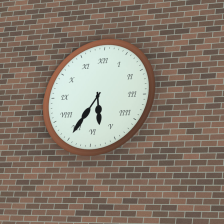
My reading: 5:35
